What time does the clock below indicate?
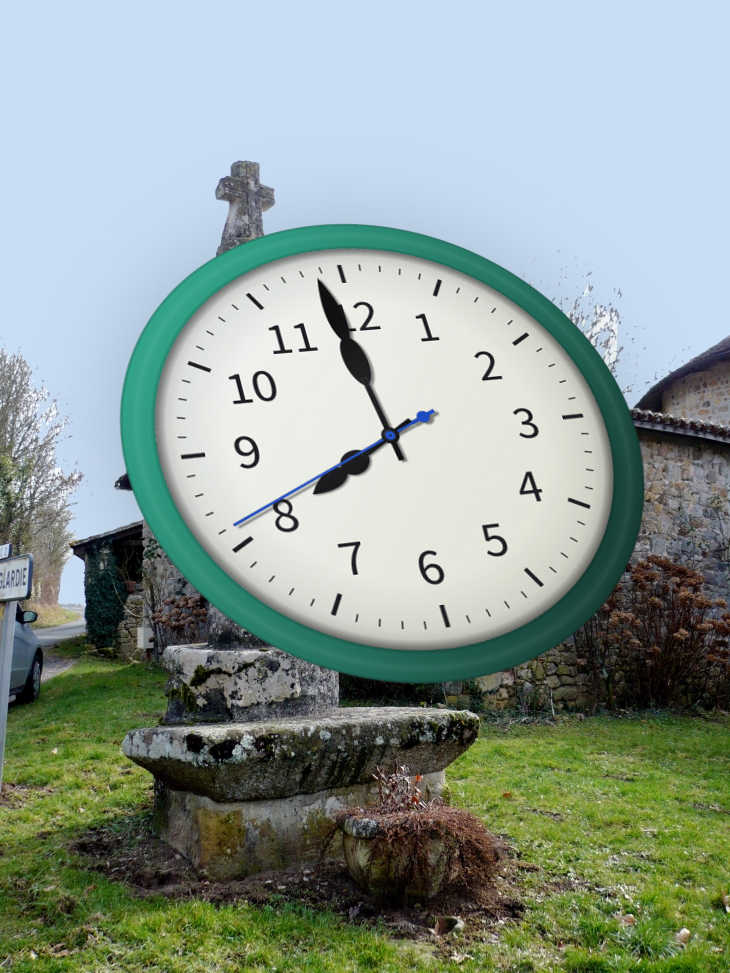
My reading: 7:58:41
